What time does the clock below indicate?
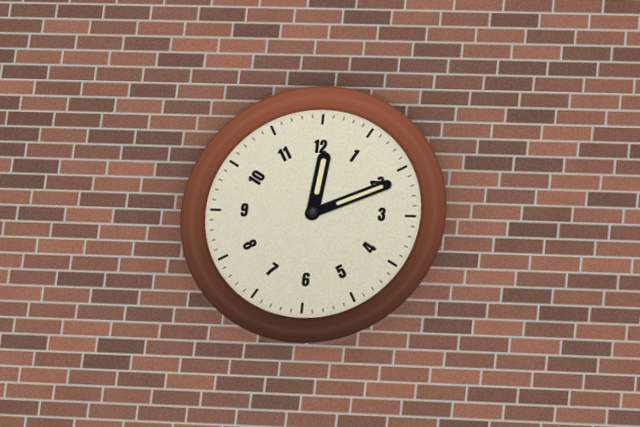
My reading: 12:11
